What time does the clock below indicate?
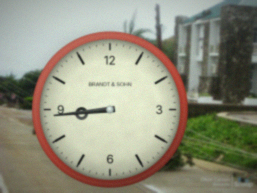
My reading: 8:44
